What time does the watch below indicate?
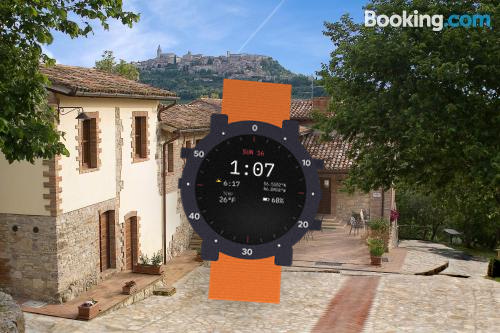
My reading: 1:07
